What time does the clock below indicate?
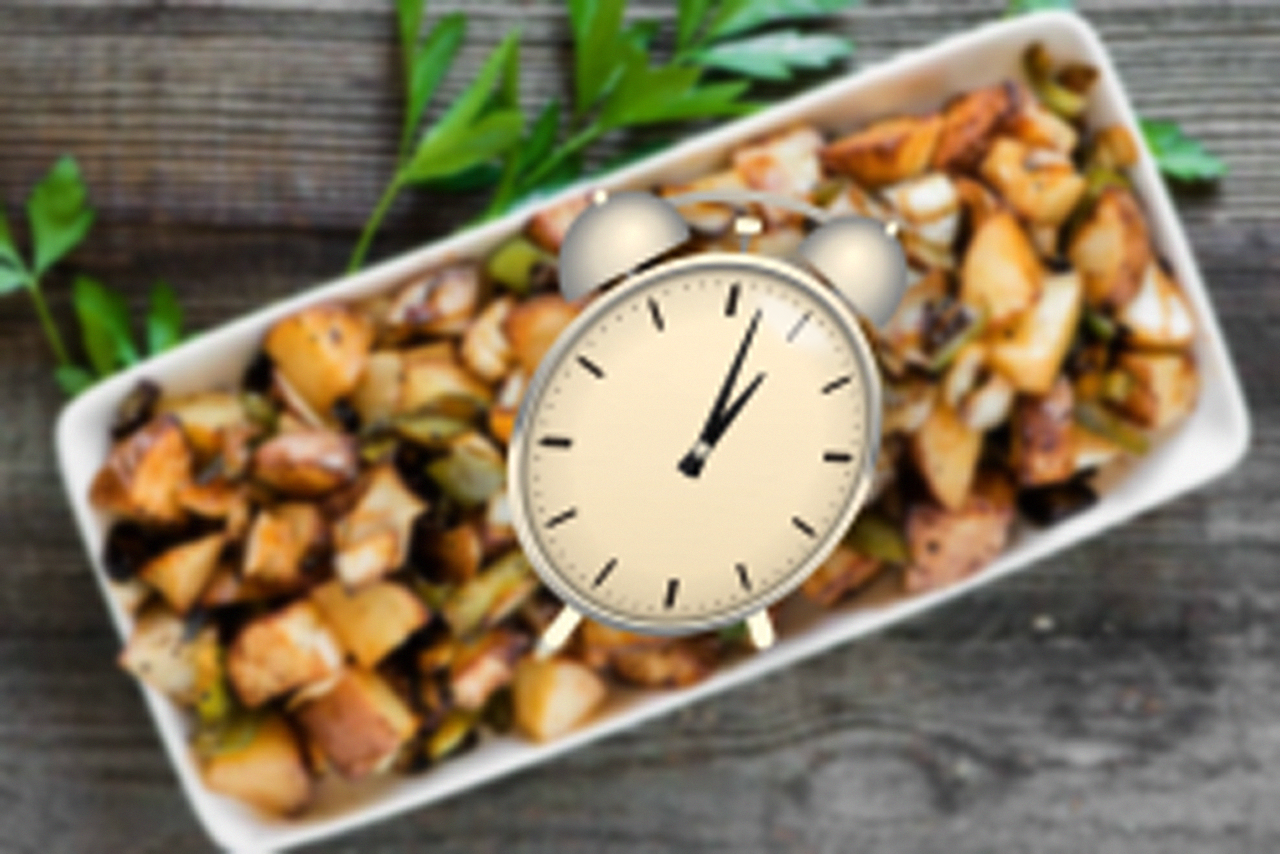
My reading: 1:02
